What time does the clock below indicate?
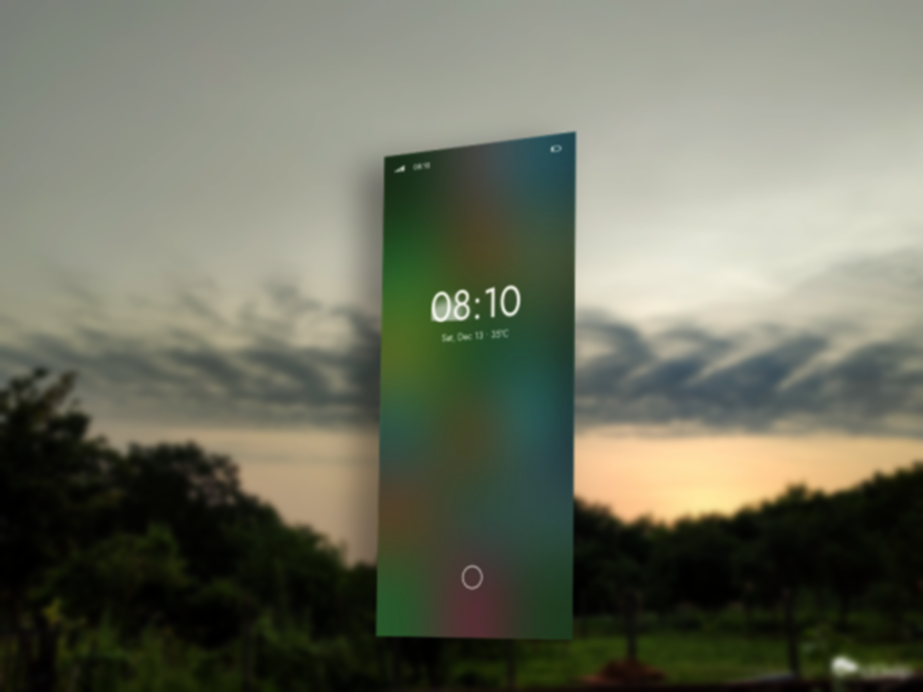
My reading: 8:10
